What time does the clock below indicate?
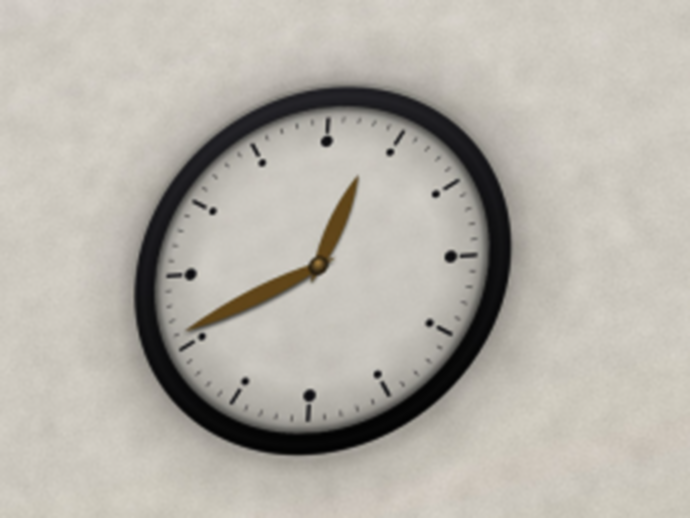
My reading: 12:41
